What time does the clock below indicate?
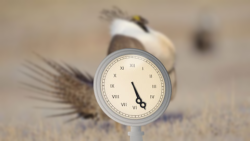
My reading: 5:26
